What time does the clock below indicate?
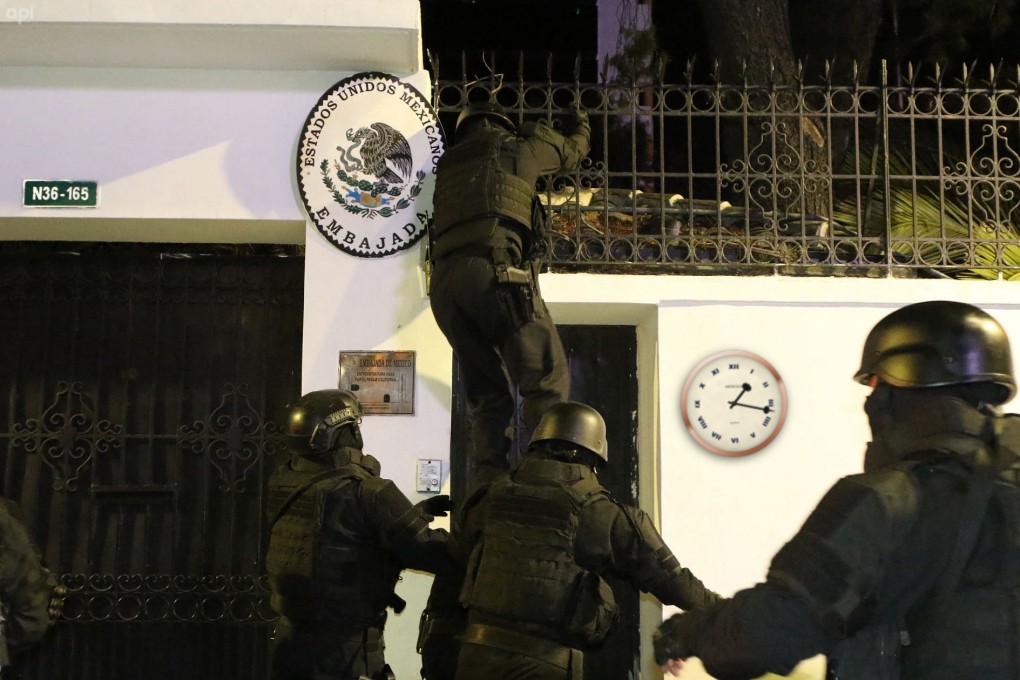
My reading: 1:17
